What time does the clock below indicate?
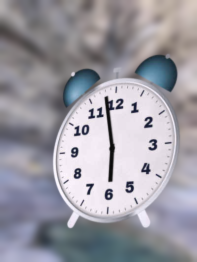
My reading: 5:58
